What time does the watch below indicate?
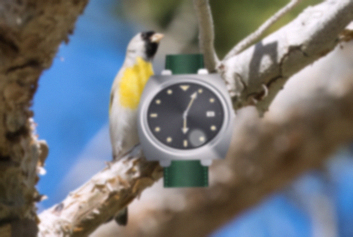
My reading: 6:04
